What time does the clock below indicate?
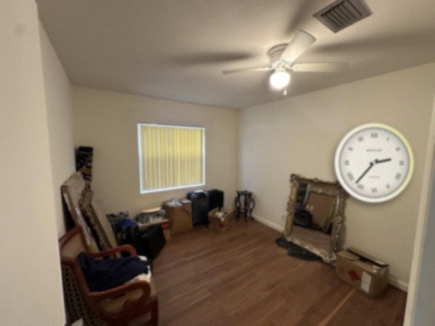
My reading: 2:37
